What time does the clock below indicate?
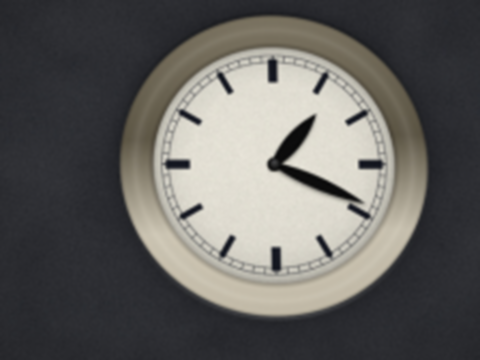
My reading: 1:19
